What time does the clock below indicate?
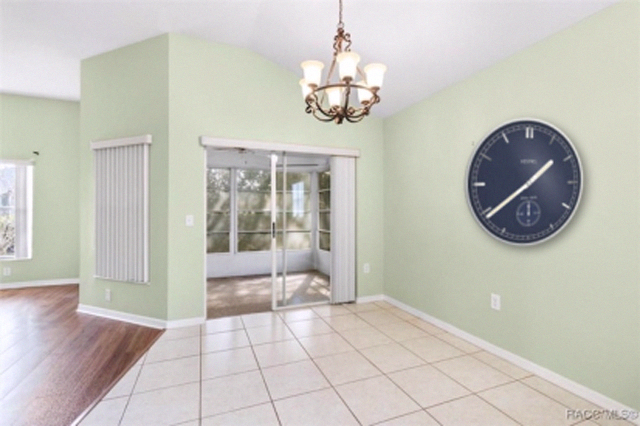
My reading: 1:39
